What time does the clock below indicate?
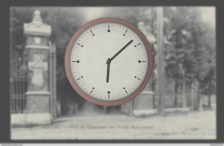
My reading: 6:08
